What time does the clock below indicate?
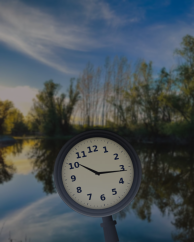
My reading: 10:16
